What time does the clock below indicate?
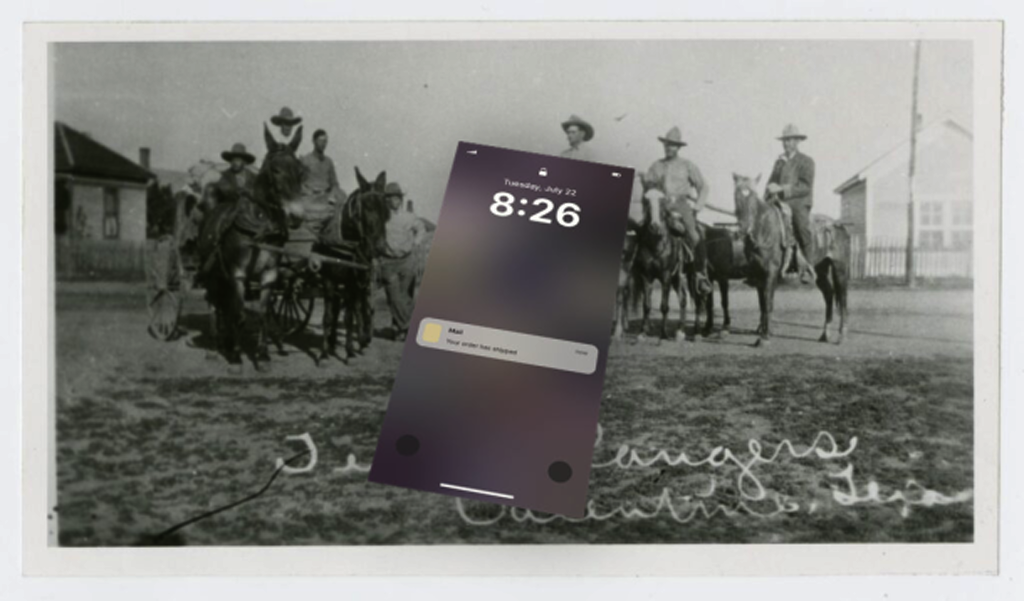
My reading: 8:26
